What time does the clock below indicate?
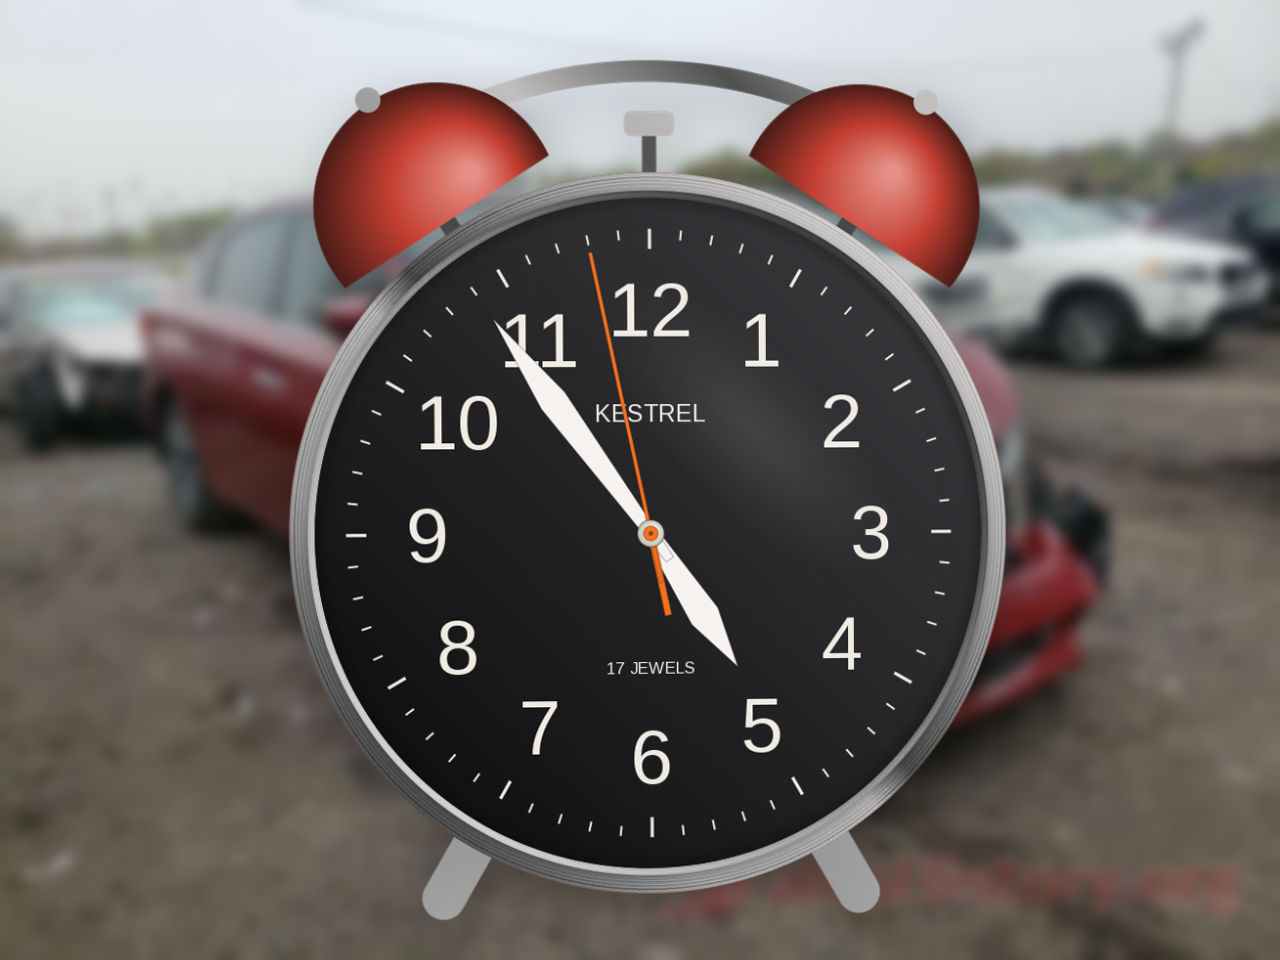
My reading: 4:53:58
